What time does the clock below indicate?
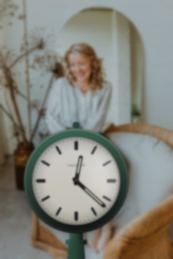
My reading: 12:22
